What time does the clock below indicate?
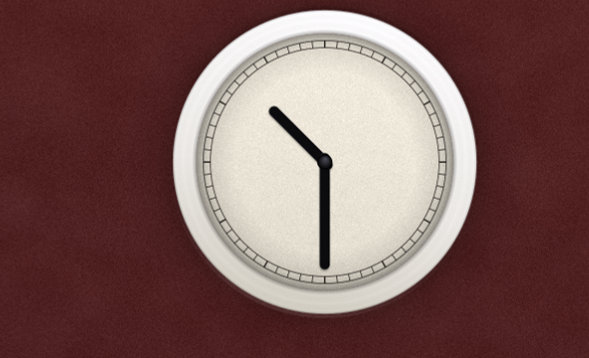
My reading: 10:30
